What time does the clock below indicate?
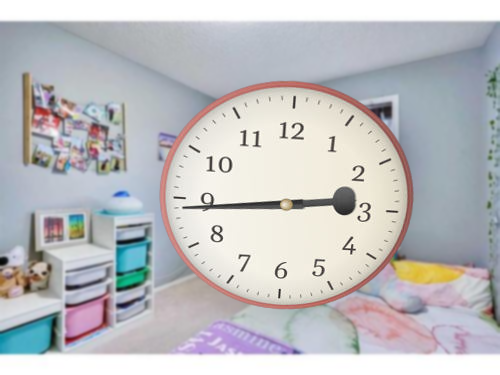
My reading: 2:44
